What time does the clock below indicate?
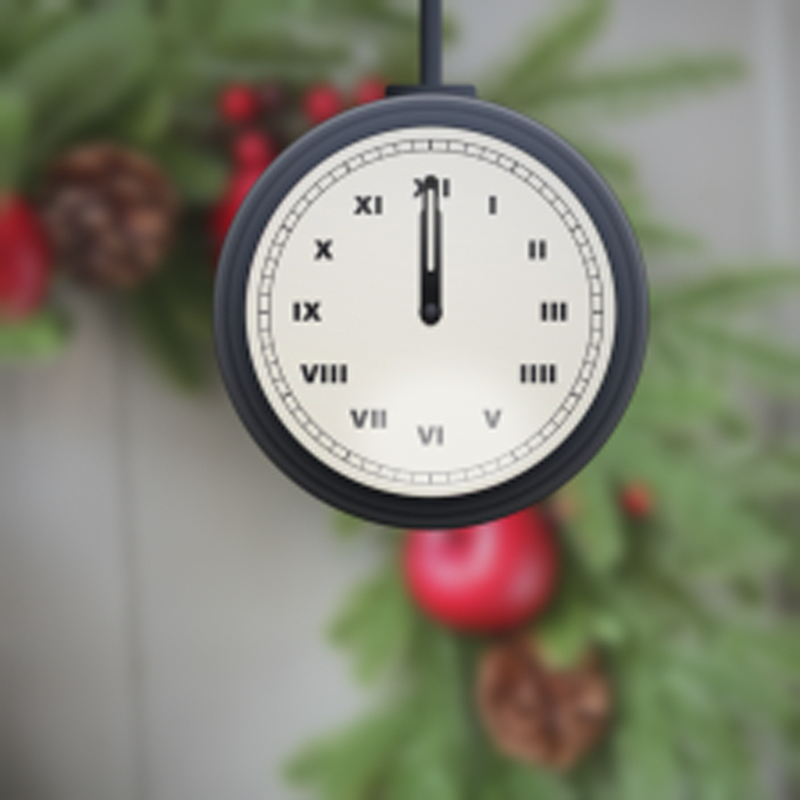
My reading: 12:00
